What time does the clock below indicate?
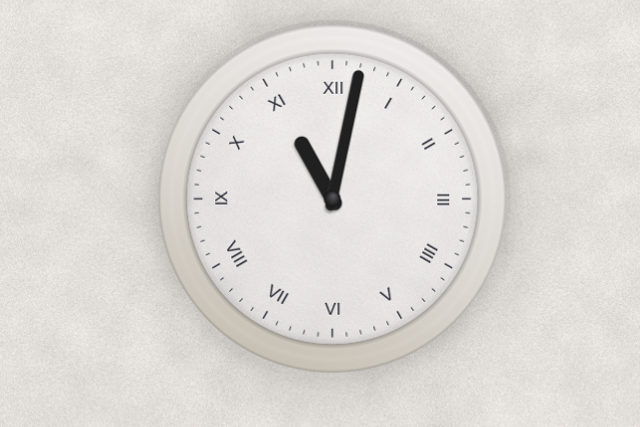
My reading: 11:02
